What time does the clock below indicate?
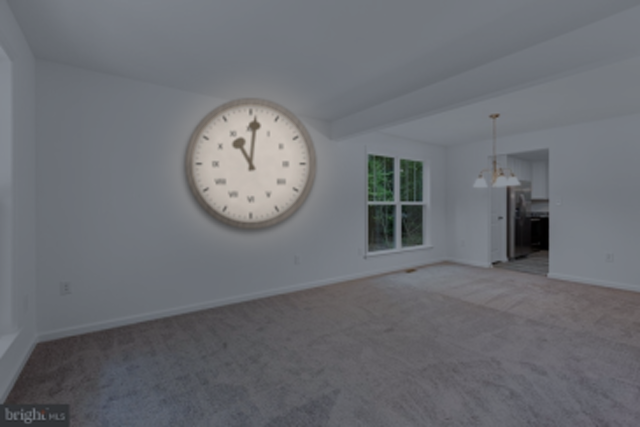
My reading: 11:01
